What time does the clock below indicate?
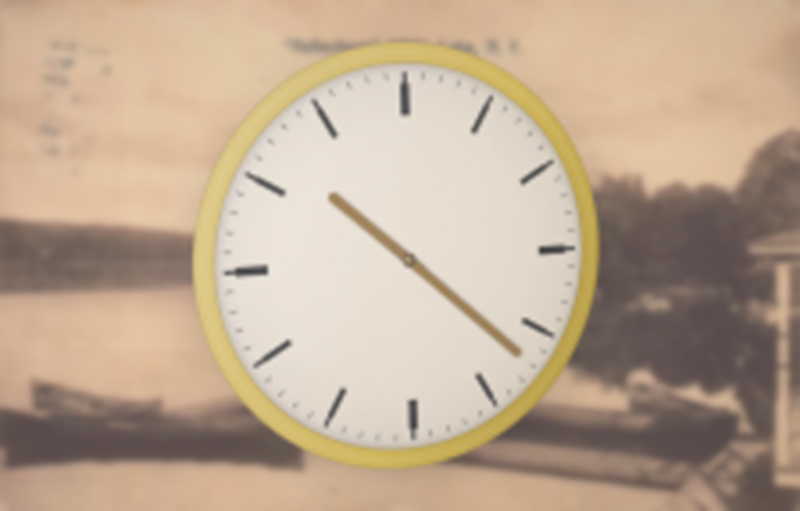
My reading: 10:22
